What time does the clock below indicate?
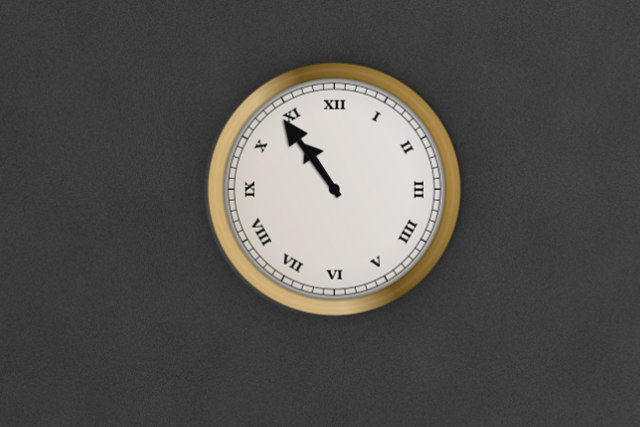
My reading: 10:54
